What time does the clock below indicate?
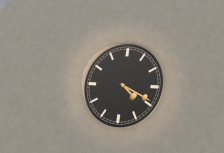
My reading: 4:19
